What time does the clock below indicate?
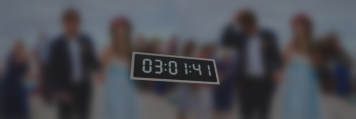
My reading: 3:01:41
